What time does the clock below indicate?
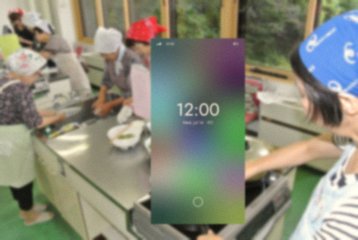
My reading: 12:00
